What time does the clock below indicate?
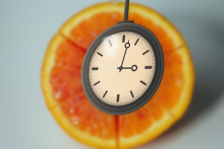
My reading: 3:02
